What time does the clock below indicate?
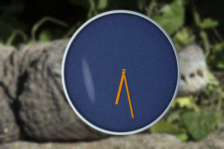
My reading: 6:28
